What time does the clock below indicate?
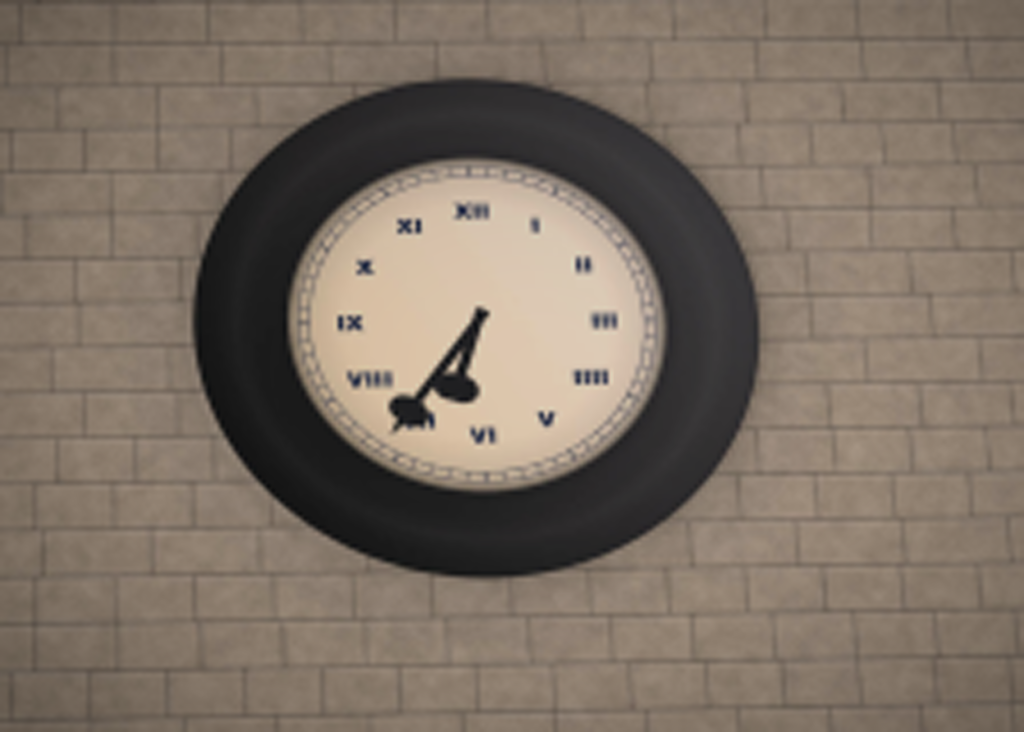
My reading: 6:36
